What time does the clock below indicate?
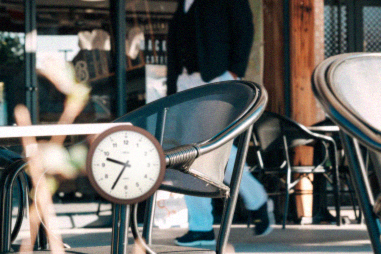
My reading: 9:35
